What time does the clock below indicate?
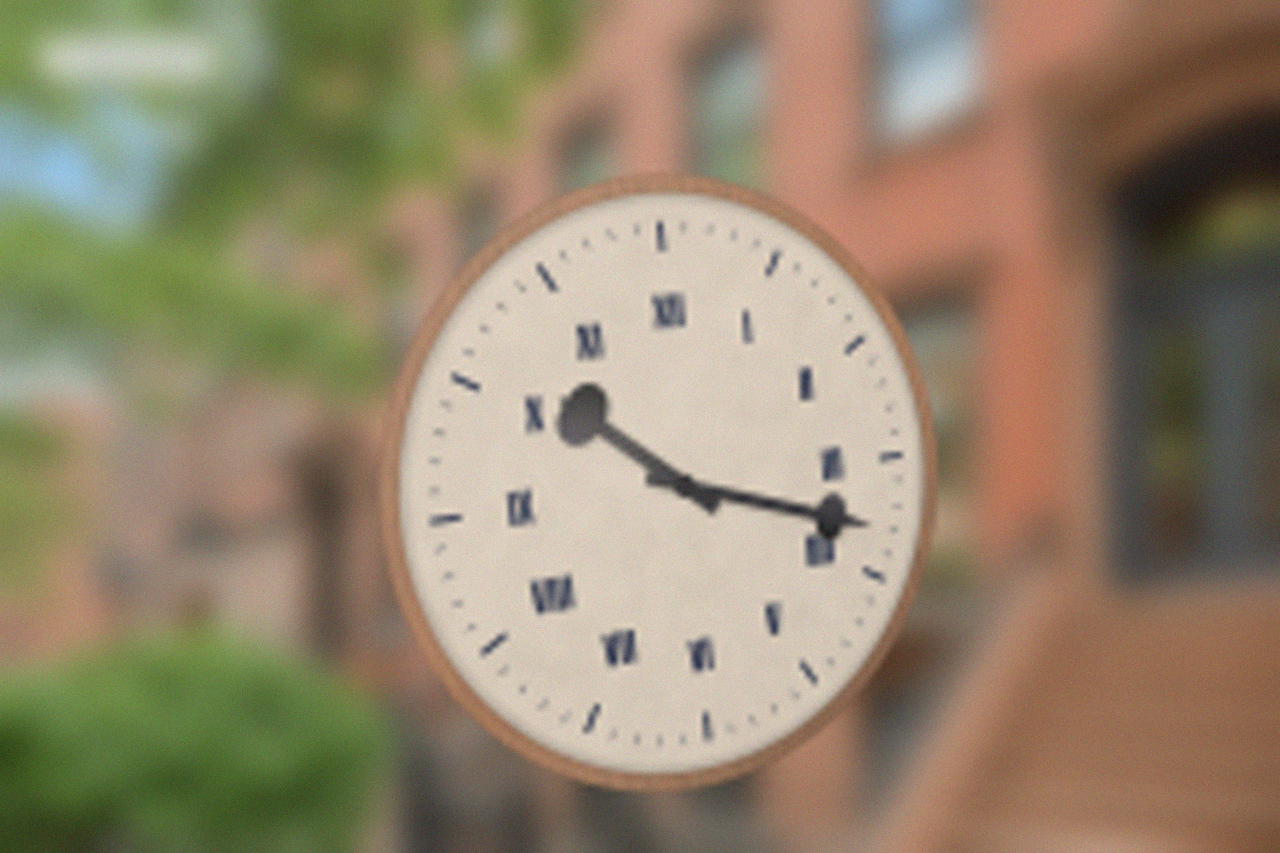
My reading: 10:18
